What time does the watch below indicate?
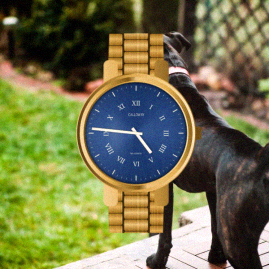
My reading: 4:46
